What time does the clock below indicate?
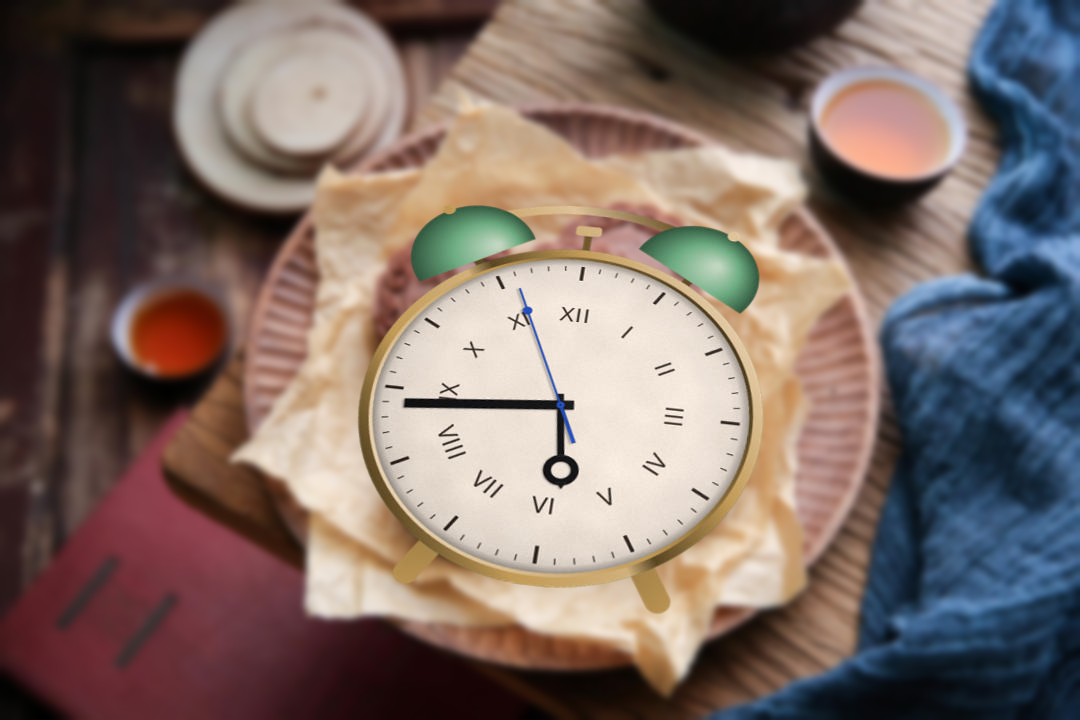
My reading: 5:43:56
